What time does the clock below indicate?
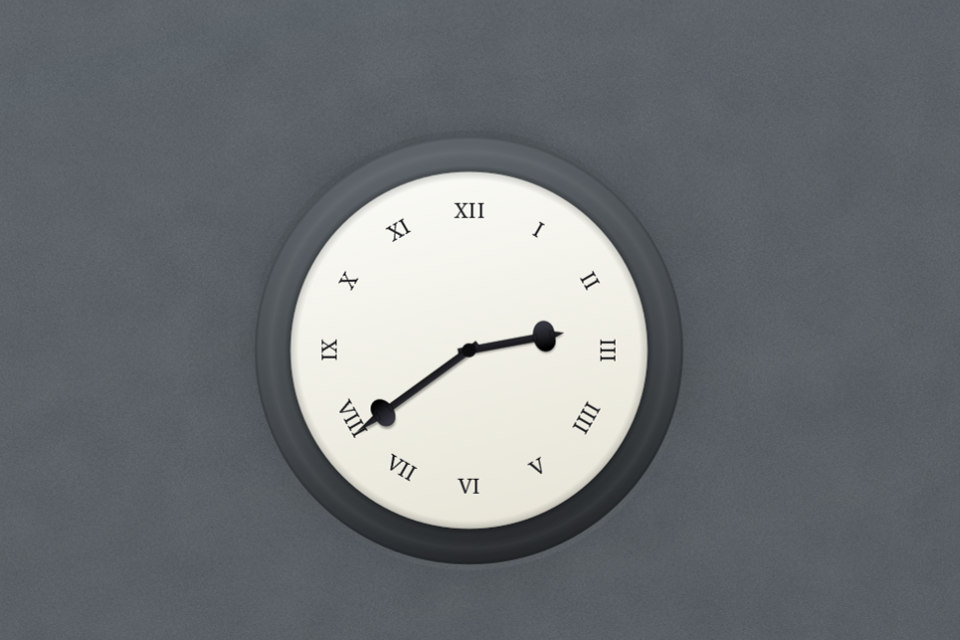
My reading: 2:39
